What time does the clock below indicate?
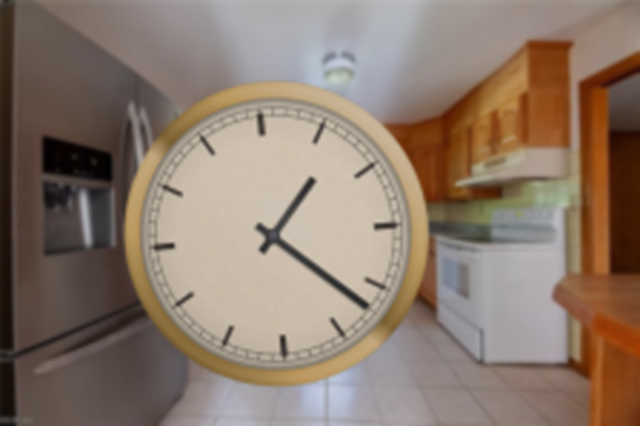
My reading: 1:22
